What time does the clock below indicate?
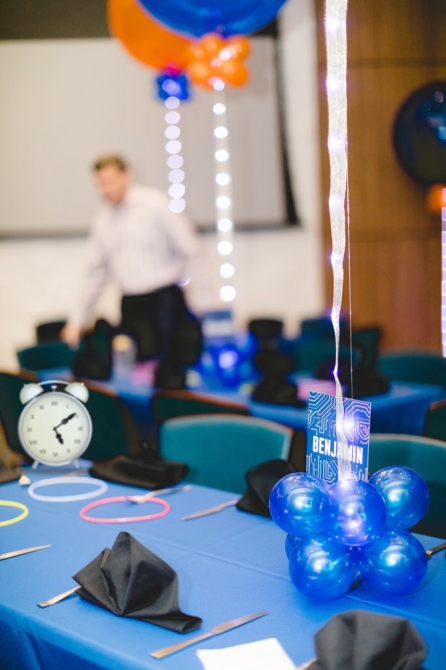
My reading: 5:09
